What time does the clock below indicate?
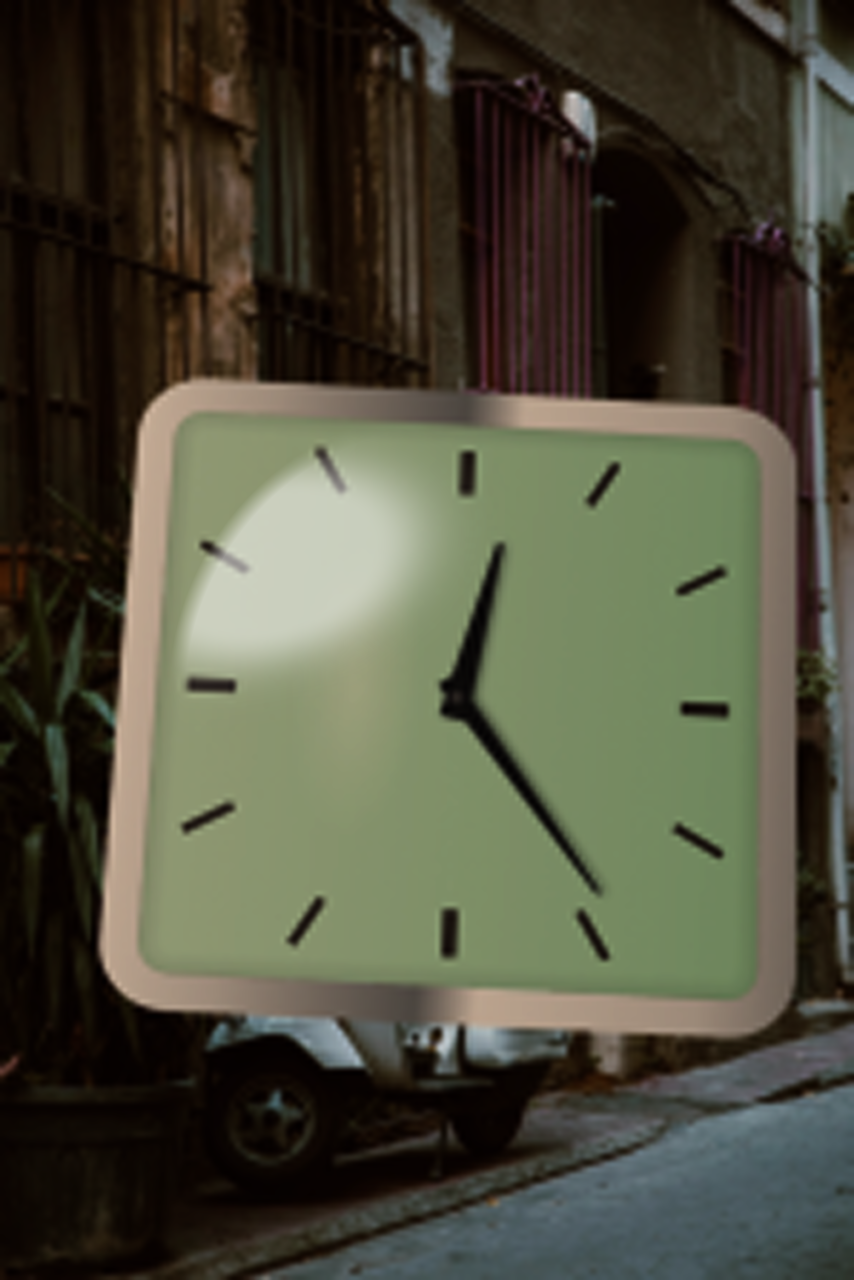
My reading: 12:24
